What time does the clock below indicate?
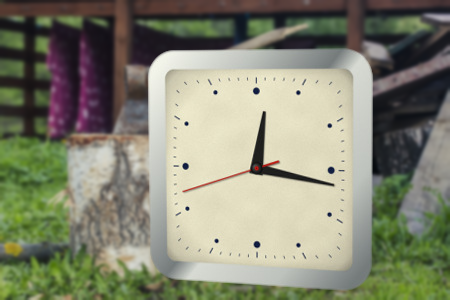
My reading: 12:16:42
